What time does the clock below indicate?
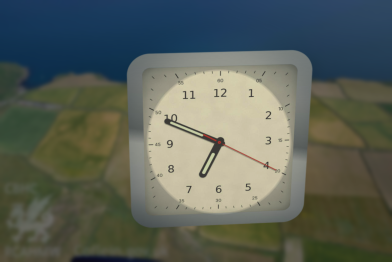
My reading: 6:49:20
